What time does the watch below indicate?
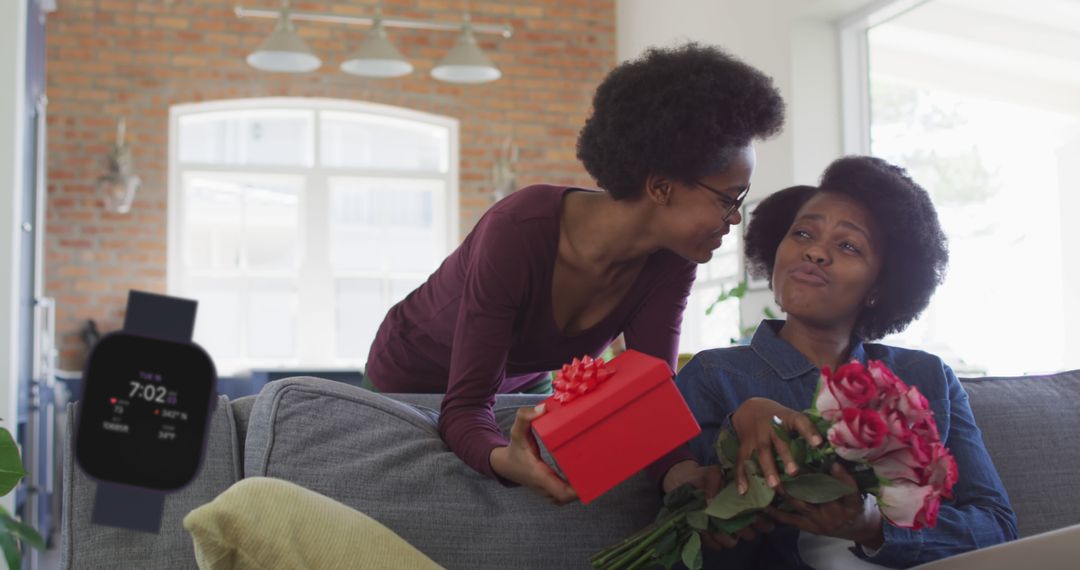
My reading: 7:02
